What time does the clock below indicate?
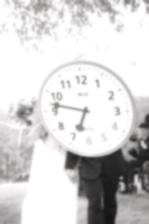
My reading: 6:47
